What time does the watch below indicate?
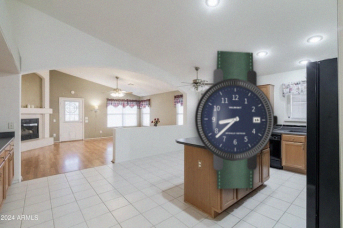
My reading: 8:38
